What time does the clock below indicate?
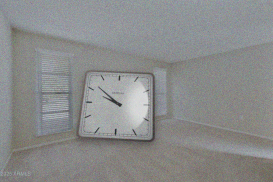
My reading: 9:52
